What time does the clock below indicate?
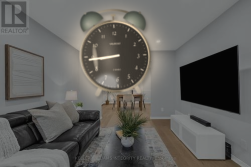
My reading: 8:44
